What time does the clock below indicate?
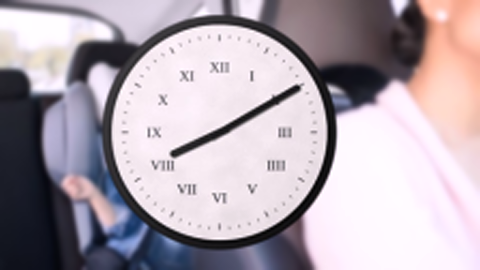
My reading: 8:10
